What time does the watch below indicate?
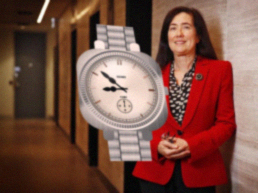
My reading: 8:52
